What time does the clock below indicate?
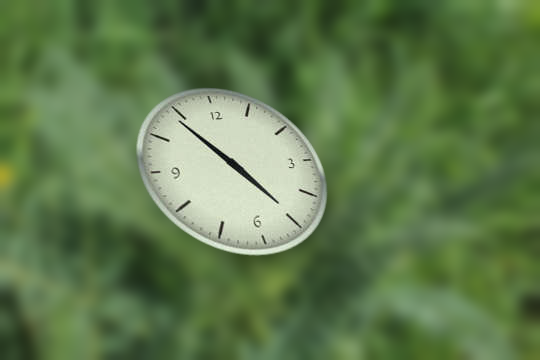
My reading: 4:54
